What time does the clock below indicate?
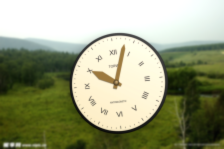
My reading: 10:03
